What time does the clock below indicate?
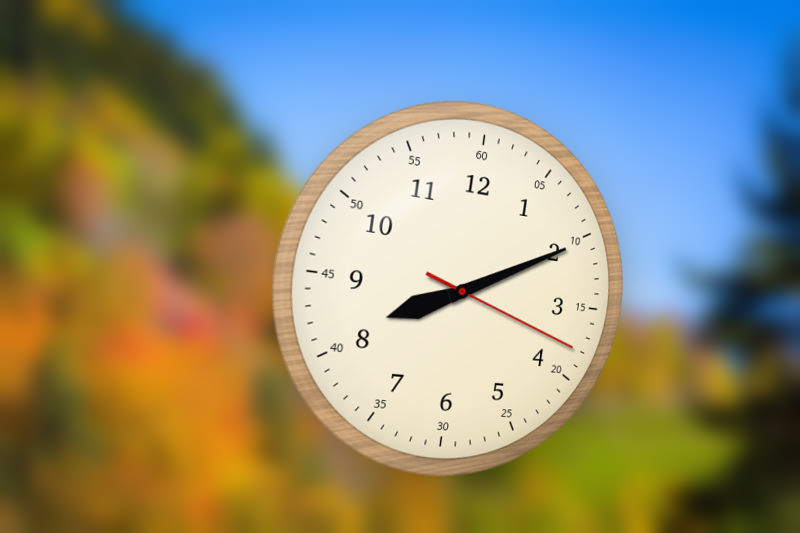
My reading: 8:10:18
